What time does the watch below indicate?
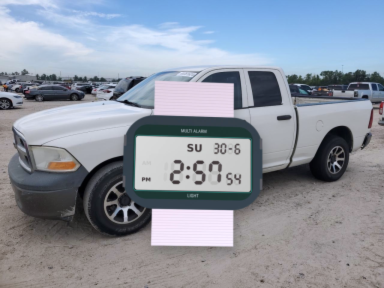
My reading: 2:57:54
